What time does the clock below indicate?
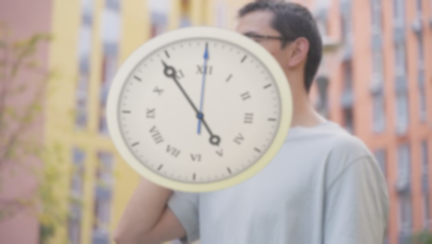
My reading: 4:54:00
